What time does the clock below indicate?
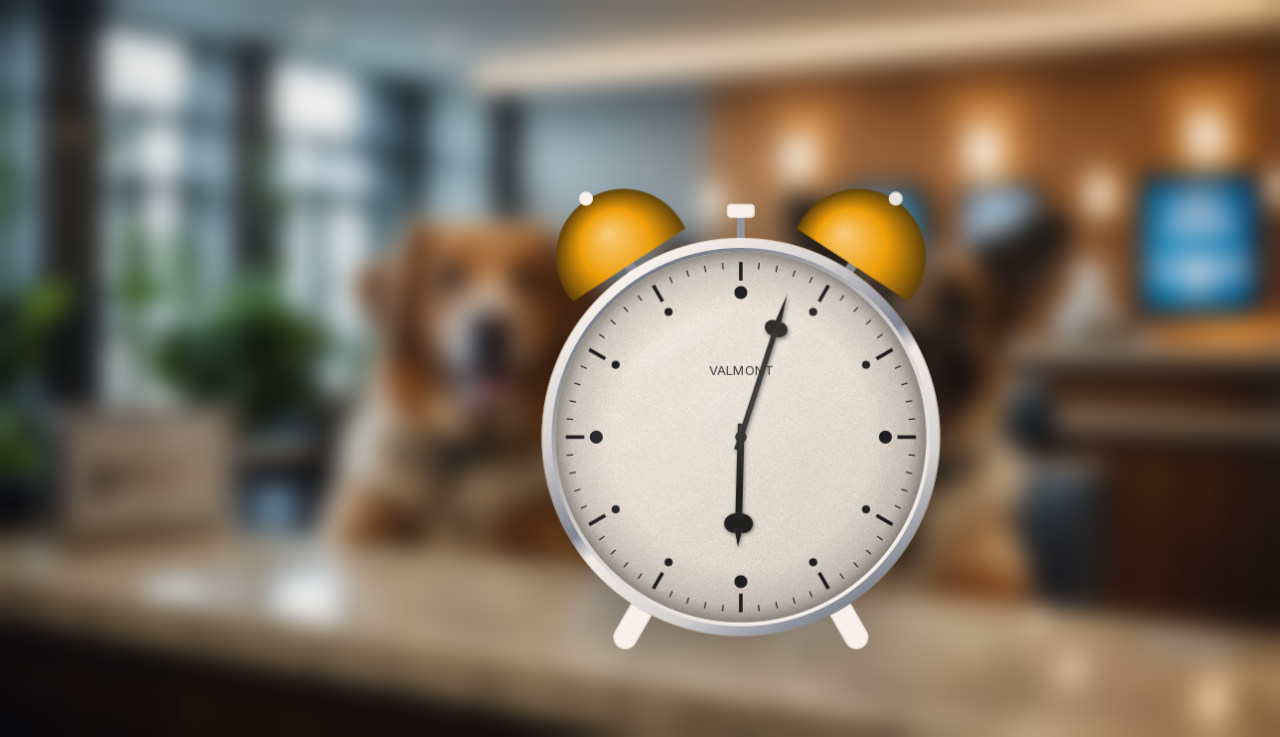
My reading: 6:03
